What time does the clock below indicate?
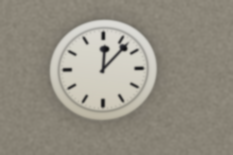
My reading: 12:07
